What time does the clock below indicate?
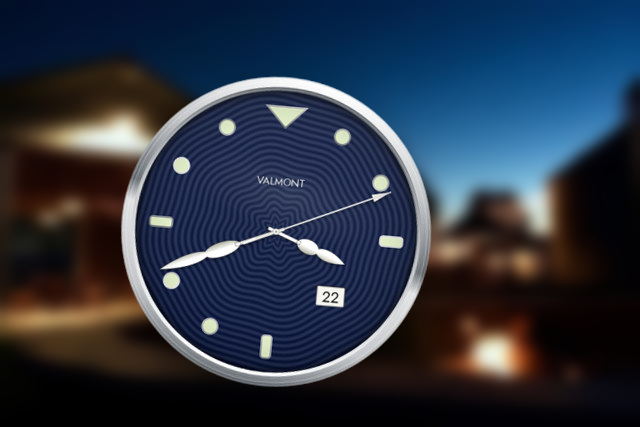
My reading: 3:41:11
